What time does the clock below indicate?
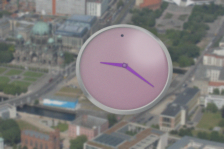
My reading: 9:22
